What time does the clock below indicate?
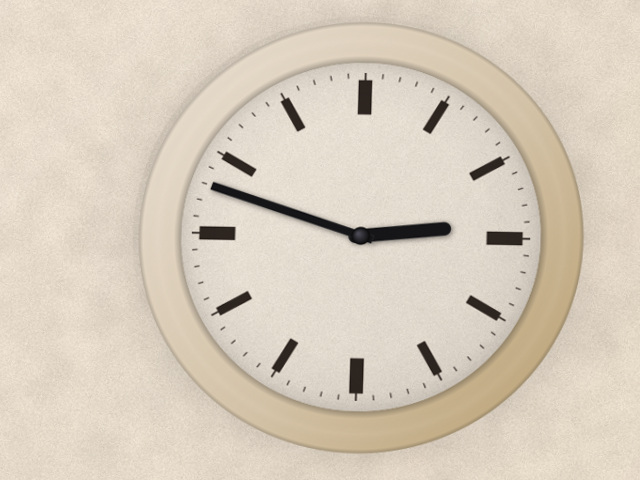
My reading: 2:48
